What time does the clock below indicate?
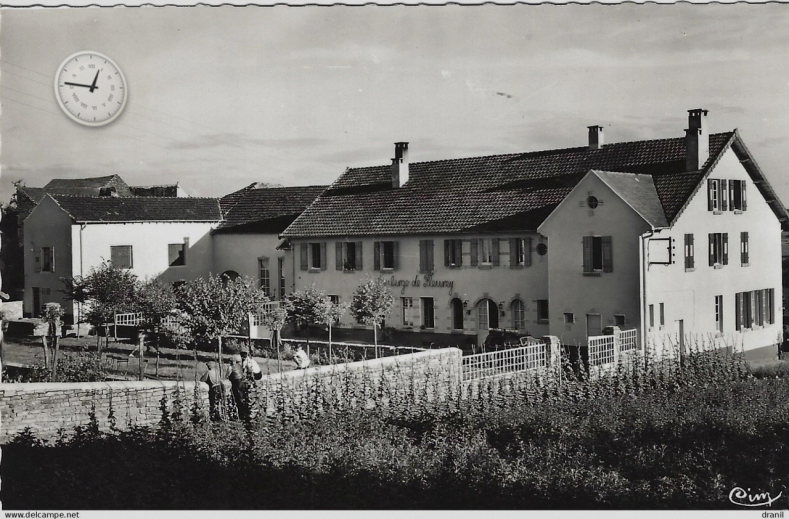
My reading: 12:46
